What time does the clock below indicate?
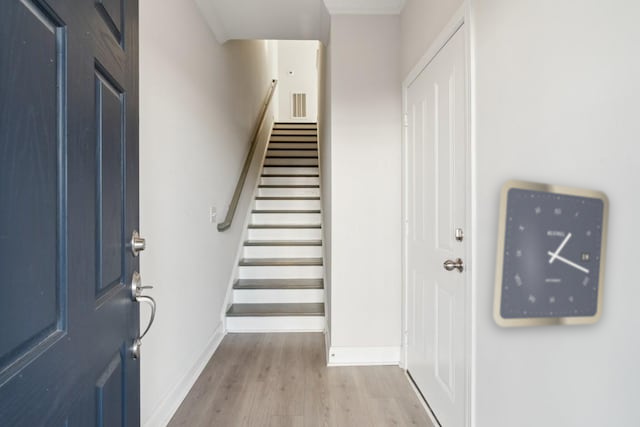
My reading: 1:18
